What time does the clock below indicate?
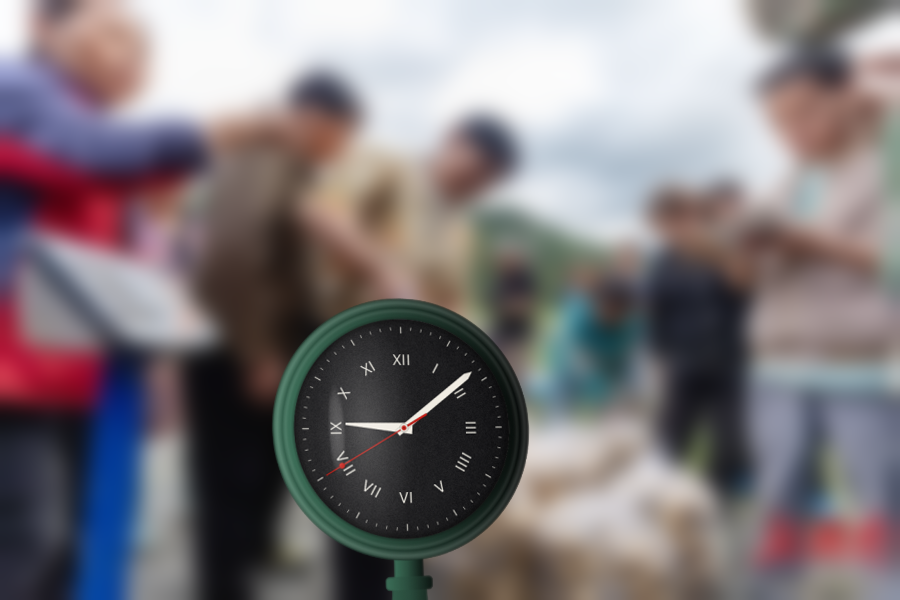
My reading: 9:08:40
